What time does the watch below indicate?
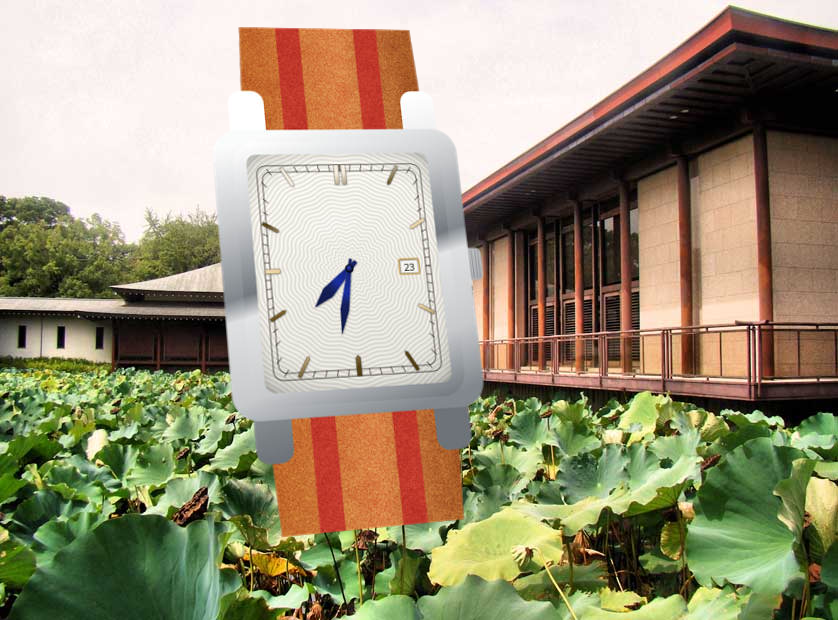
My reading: 7:32
